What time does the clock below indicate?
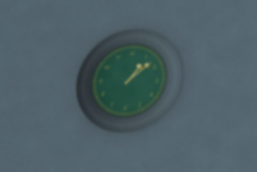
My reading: 1:08
